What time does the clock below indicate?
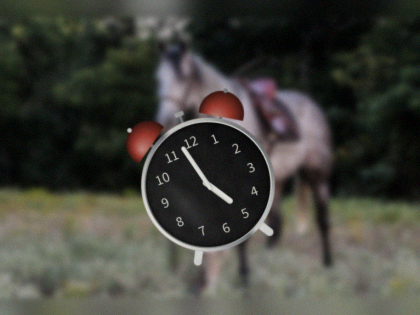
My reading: 4:58
